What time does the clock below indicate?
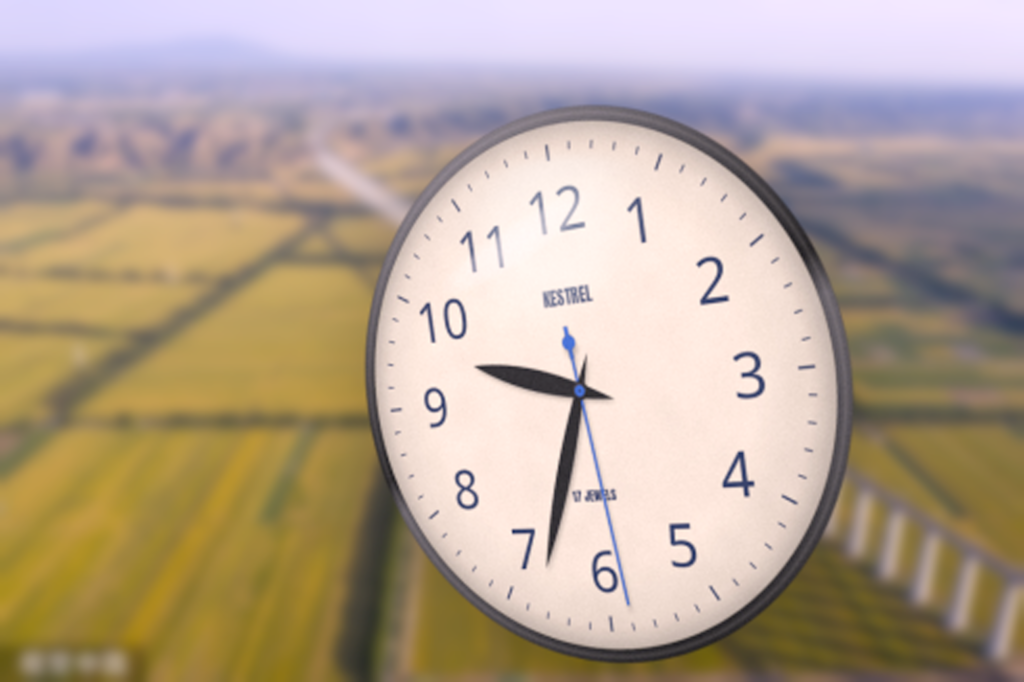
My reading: 9:33:29
